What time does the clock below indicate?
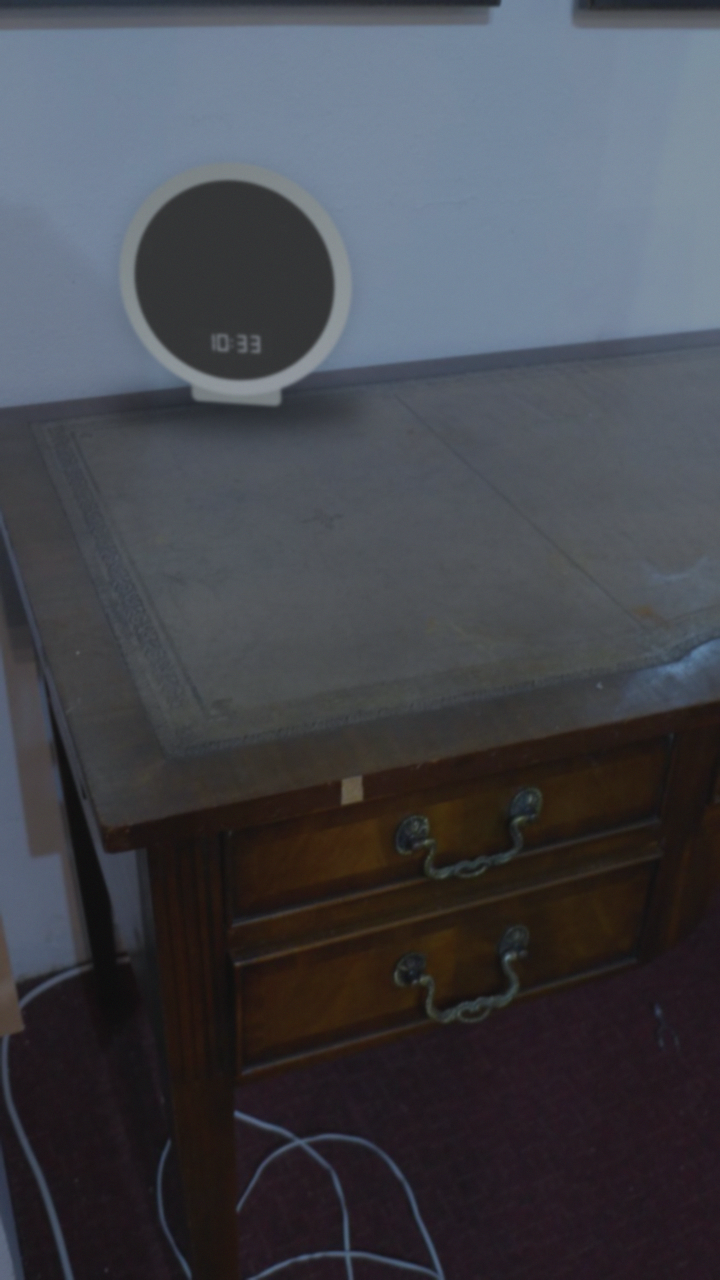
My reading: 10:33
